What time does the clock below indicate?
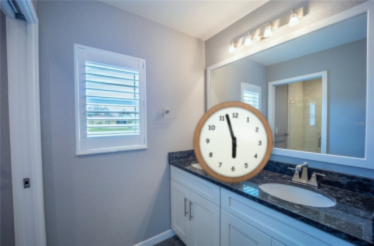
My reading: 5:57
